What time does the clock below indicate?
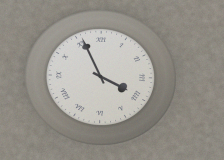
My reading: 3:56
